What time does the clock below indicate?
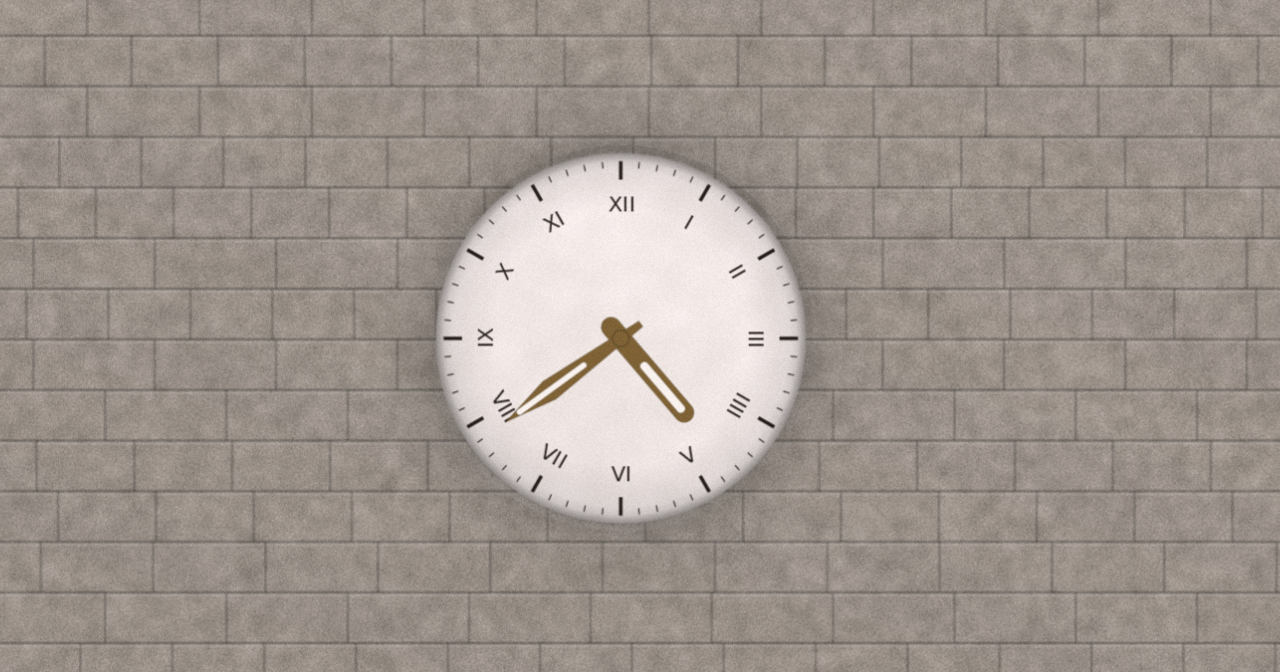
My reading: 4:39
